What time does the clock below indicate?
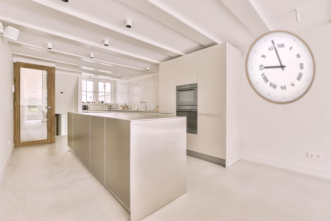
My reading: 8:57
